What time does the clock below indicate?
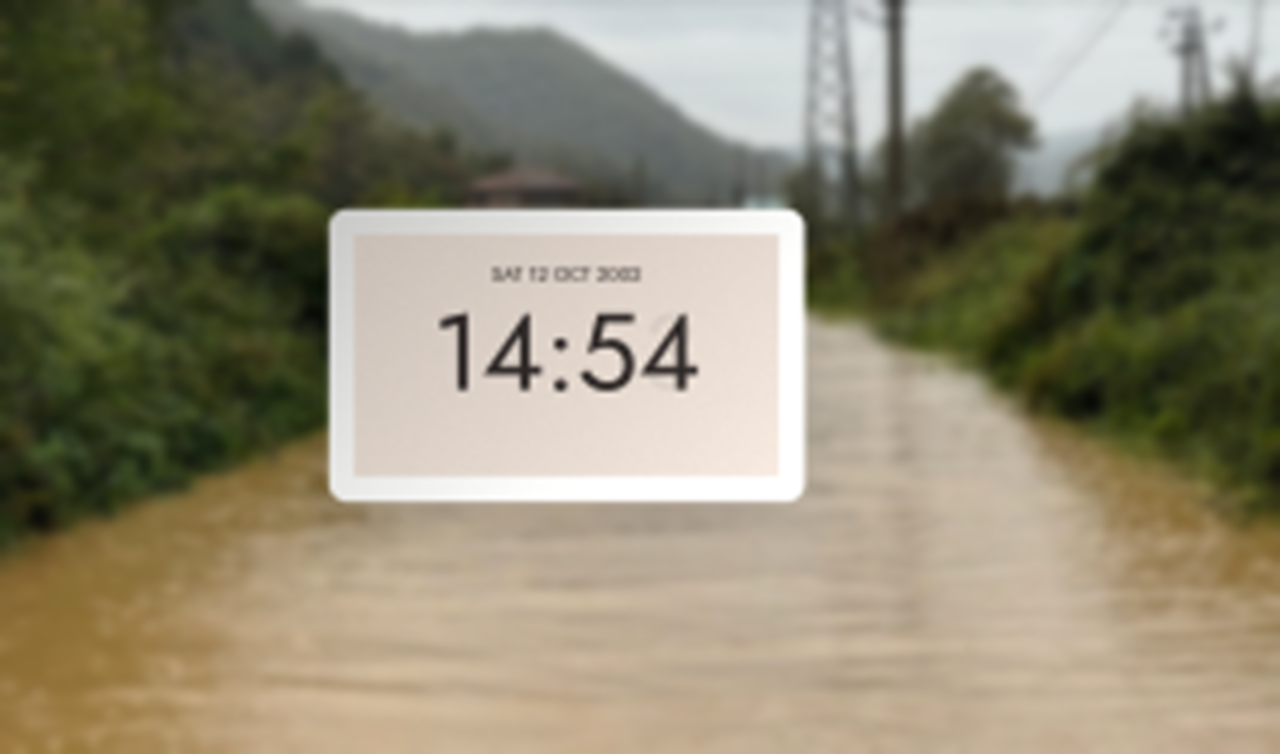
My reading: 14:54
